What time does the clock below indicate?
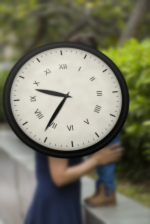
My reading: 9:36
